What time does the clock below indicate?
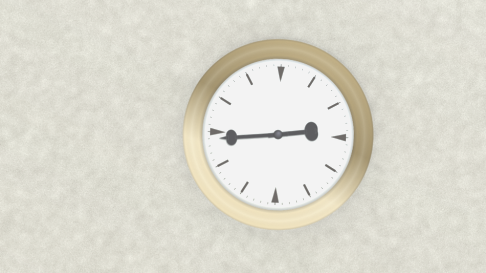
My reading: 2:44
